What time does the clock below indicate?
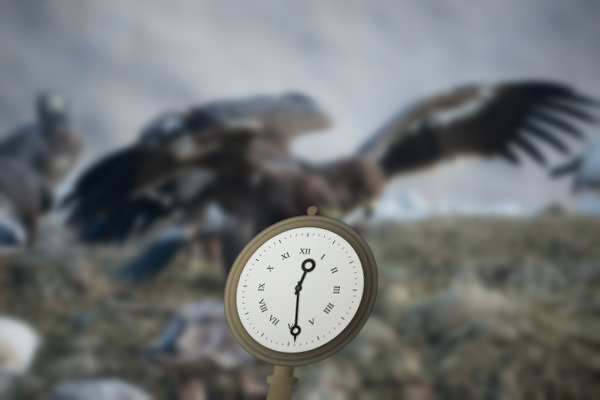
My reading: 12:29
